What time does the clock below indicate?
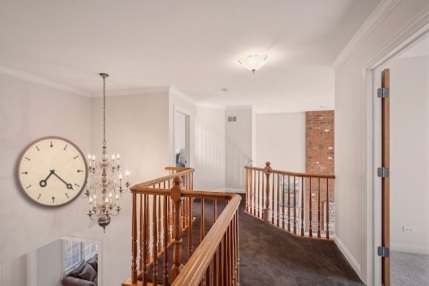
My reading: 7:22
